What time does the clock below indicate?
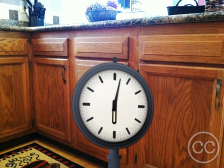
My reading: 6:02
